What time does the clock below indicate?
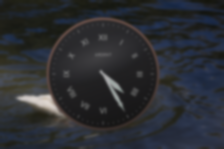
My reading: 4:25
